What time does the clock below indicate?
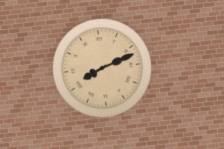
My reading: 8:12
